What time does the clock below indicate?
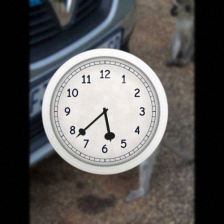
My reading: 5:38
